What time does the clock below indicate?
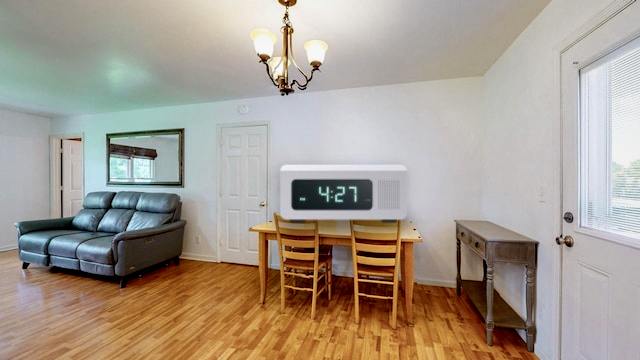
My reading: 4:27
